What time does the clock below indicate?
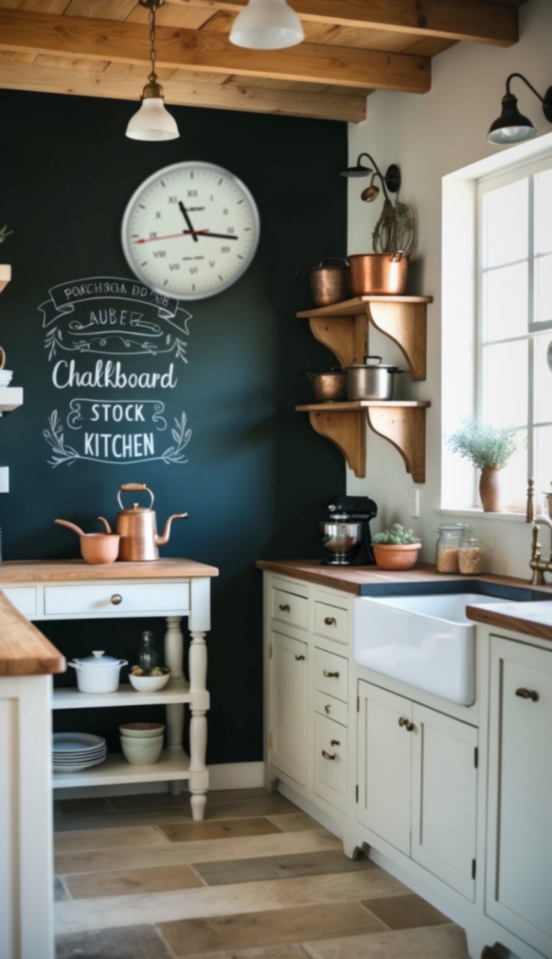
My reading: 11:16:44
